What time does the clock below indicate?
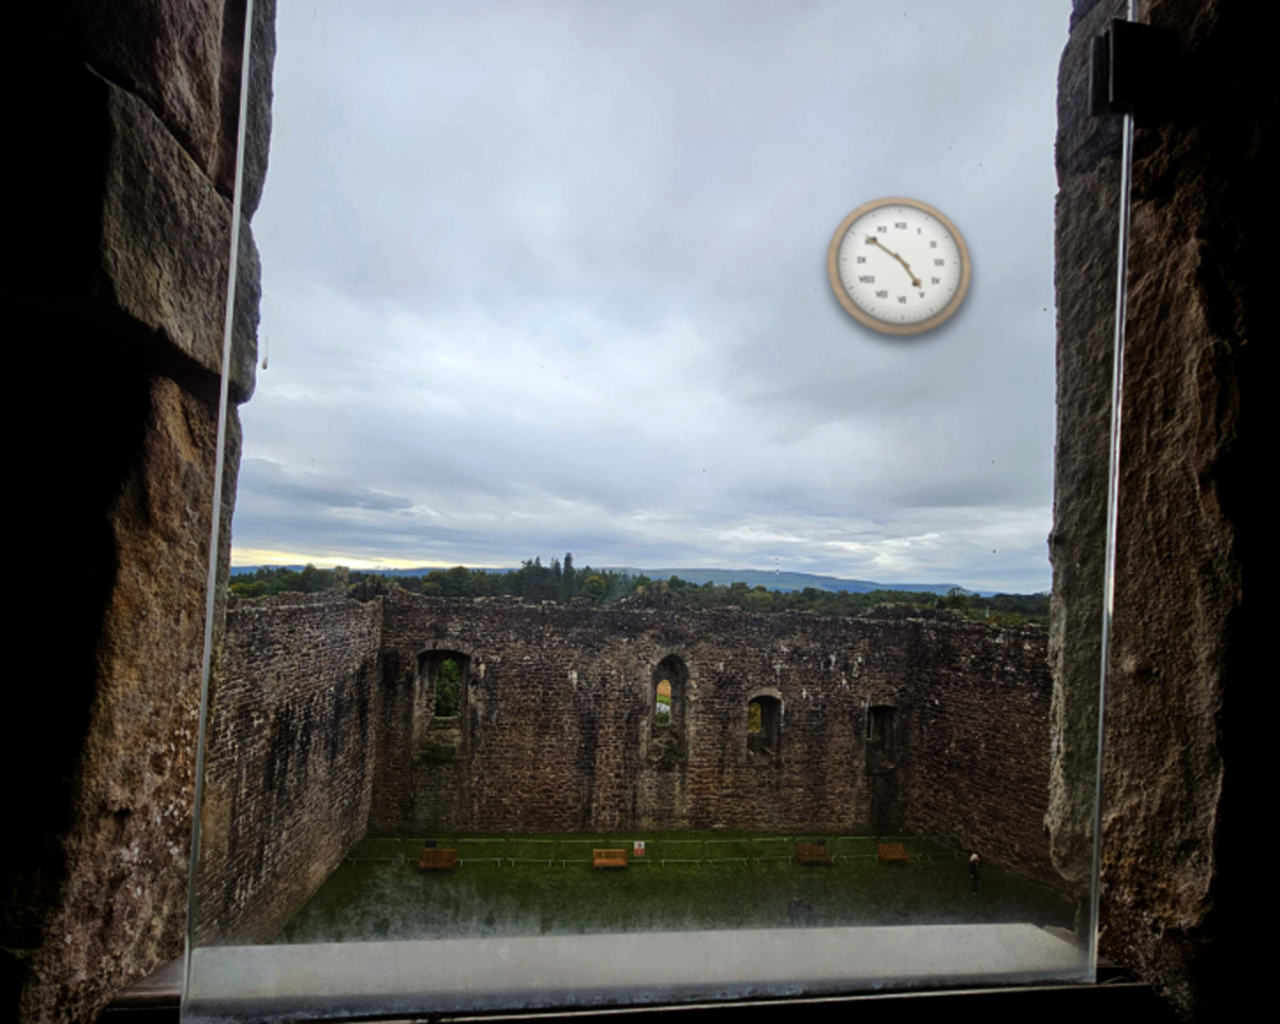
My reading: 4:51
